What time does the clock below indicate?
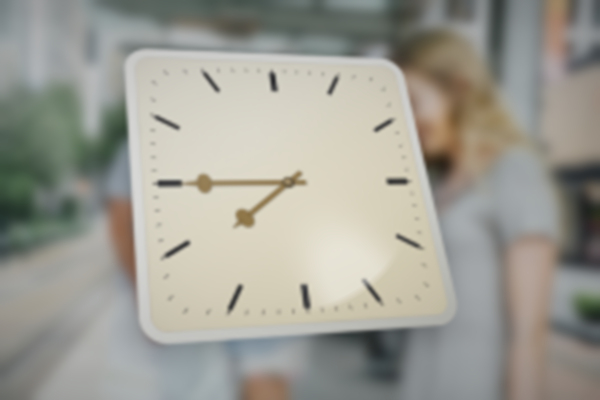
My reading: 7:45
